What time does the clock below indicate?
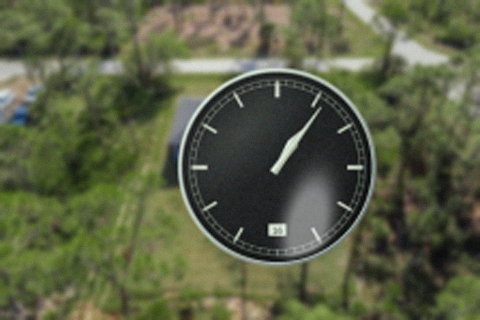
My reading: 1:06
